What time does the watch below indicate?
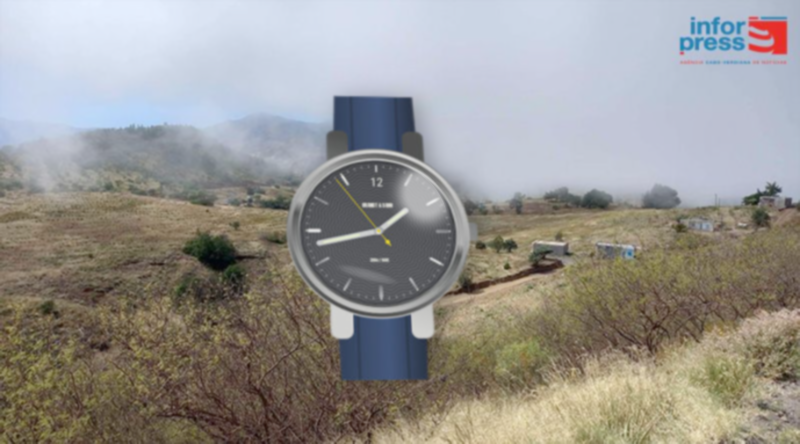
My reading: 1:42:54
